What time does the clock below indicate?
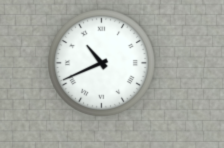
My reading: 10:41
